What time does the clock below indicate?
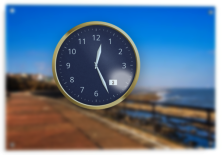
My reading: 12:26
